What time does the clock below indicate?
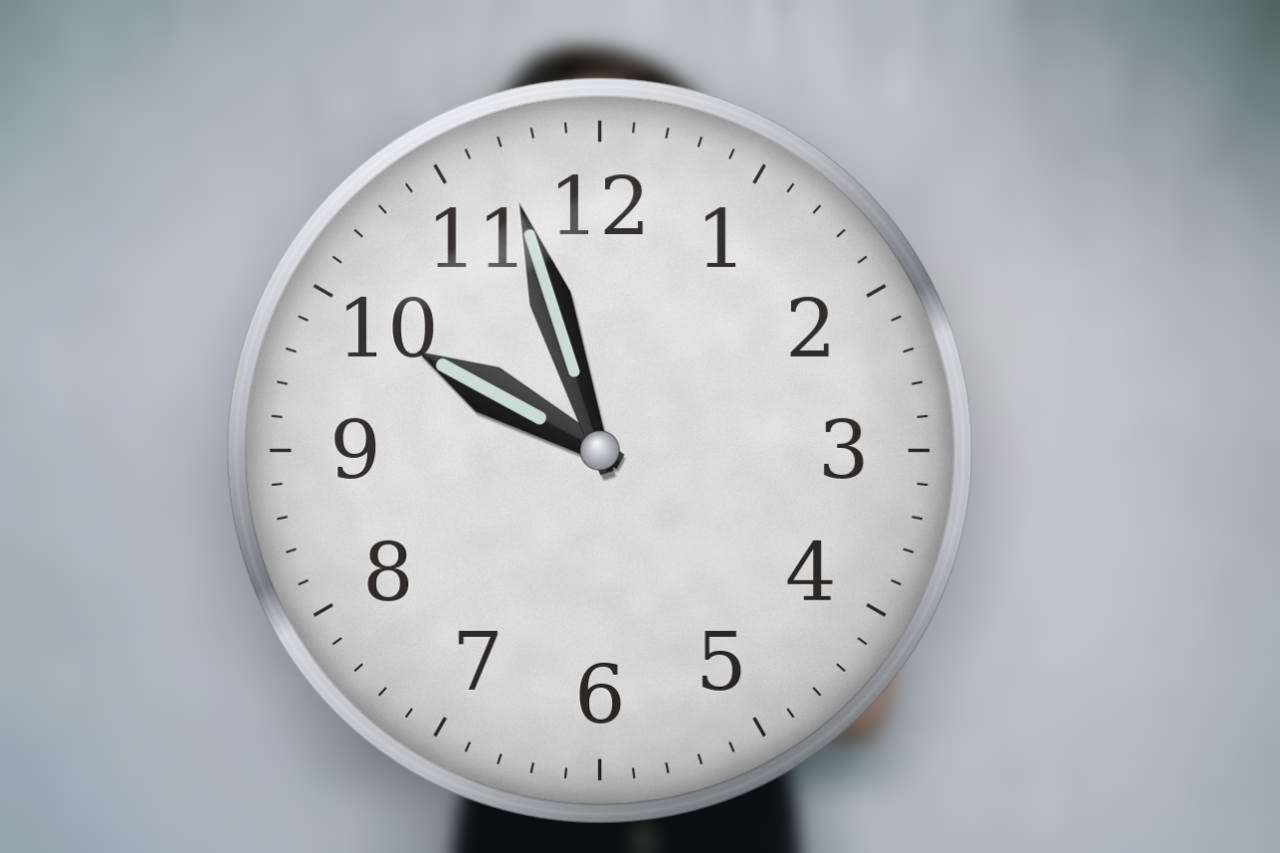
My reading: 9:57
